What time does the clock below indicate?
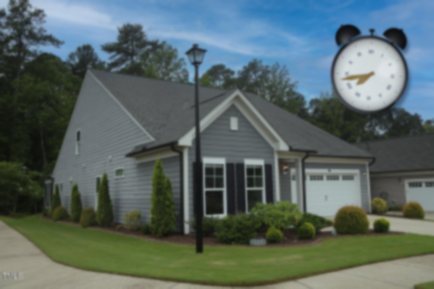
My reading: 7:43
